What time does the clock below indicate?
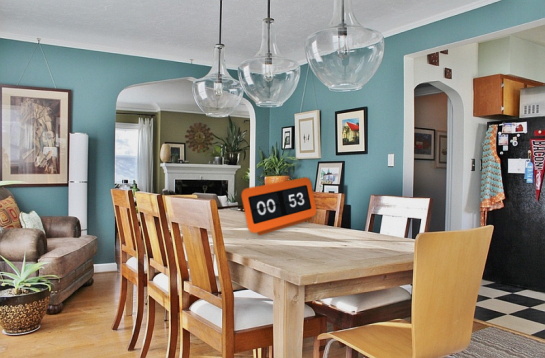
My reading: 0:53
